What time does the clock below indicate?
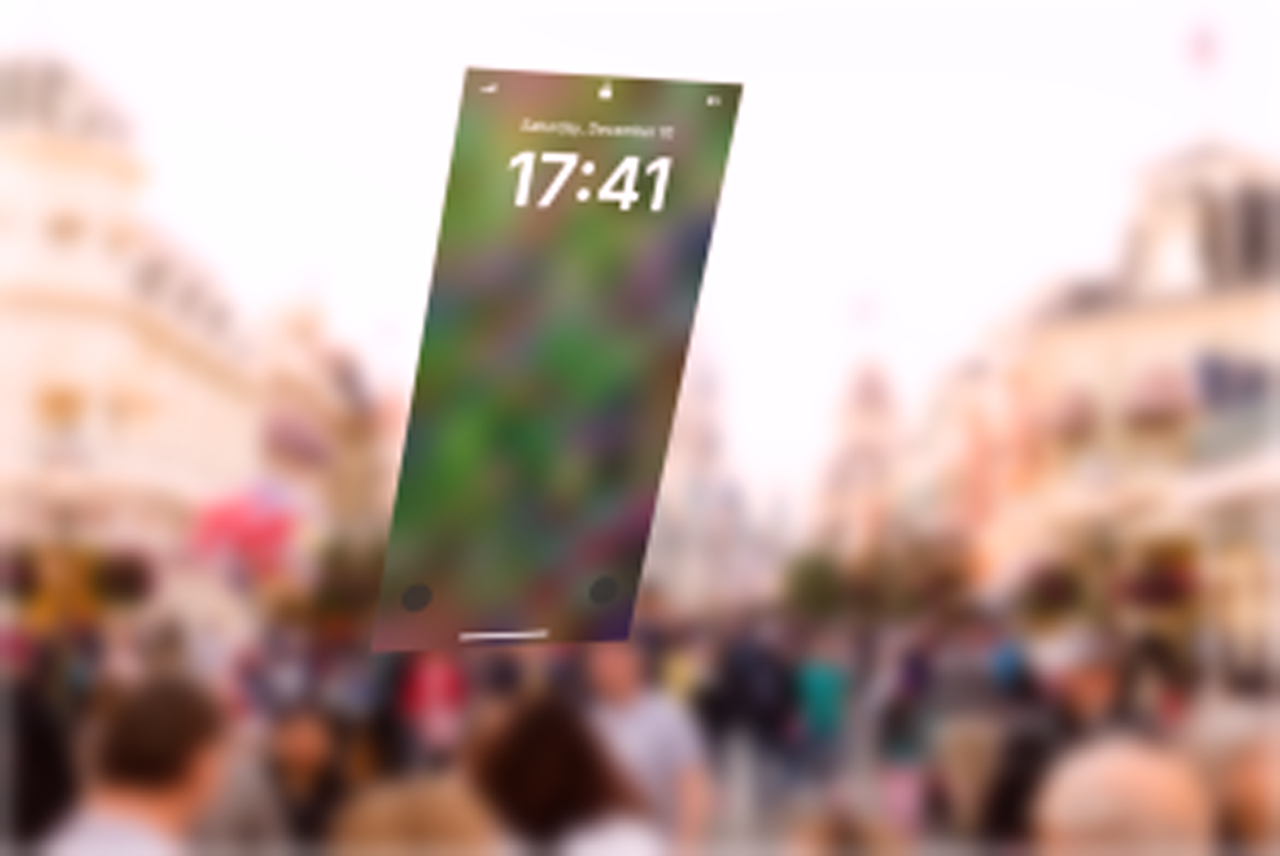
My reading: 17:41
